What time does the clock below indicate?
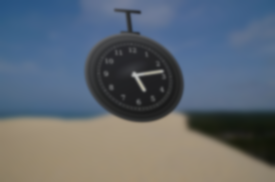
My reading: 5:13
